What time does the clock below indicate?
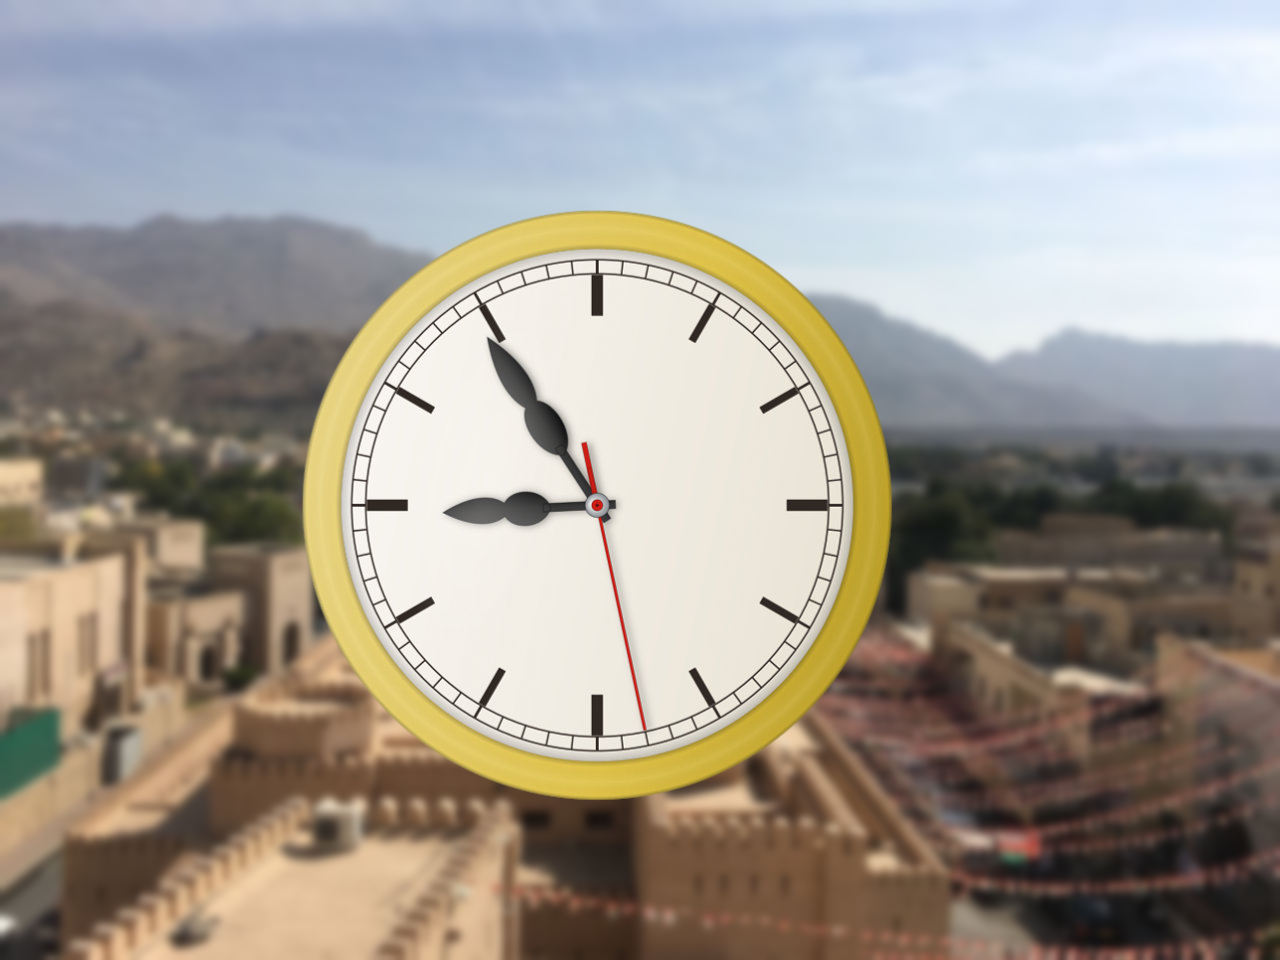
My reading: 8:54:28
